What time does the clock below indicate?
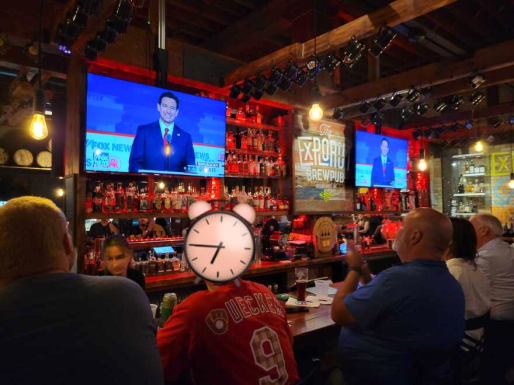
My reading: 6:45
